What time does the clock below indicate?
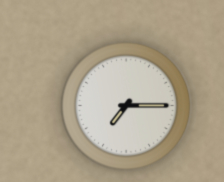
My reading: 7:15
